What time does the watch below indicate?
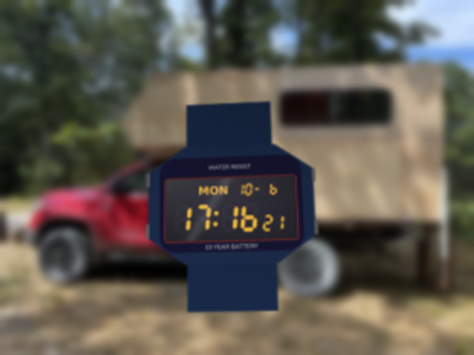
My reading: 17:16:21
